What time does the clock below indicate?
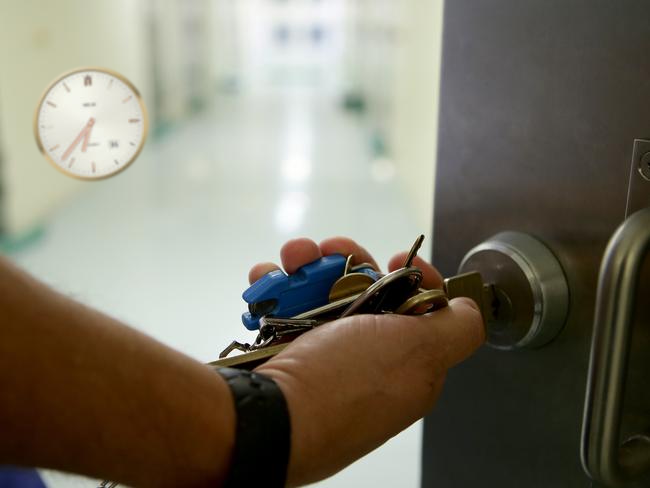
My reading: 6:37
